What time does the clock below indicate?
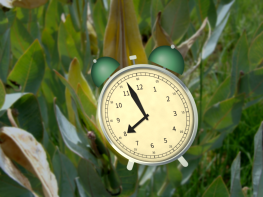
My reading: 7:57
